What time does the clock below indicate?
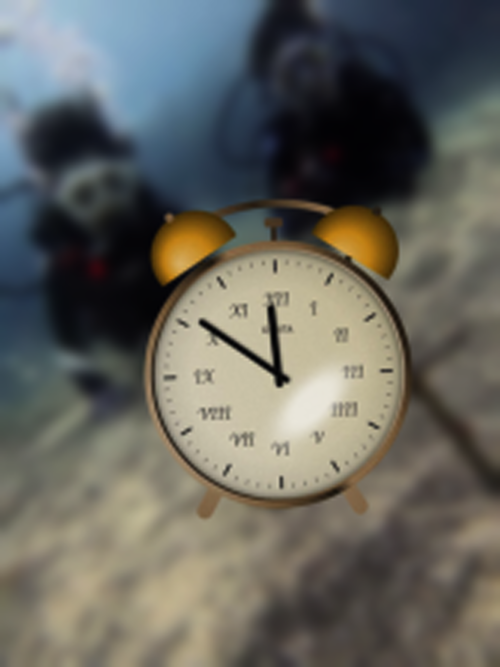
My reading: 11:51
